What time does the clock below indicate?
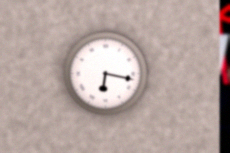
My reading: 6:17
